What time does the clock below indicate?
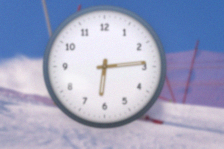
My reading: 6:14
